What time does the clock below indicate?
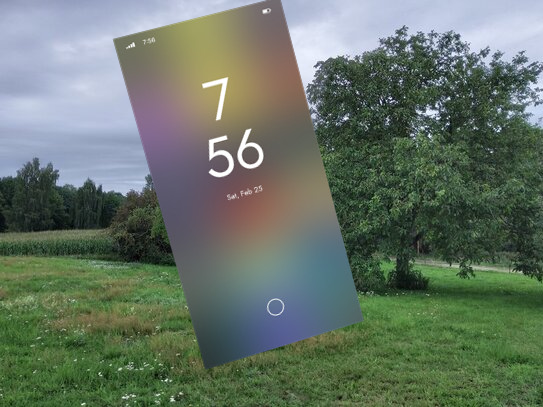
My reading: 7:56
